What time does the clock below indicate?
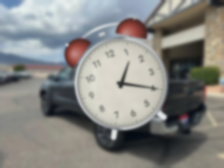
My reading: 1:20
